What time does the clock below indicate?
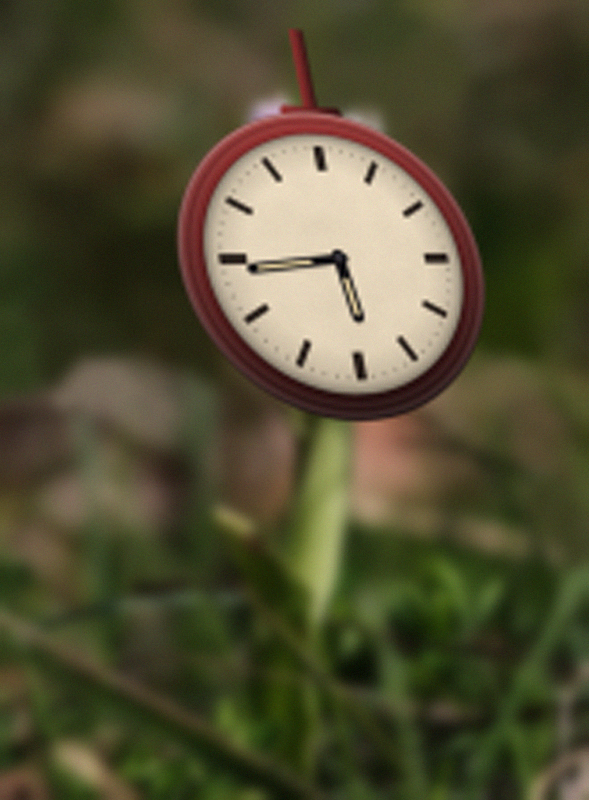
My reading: 5:44
